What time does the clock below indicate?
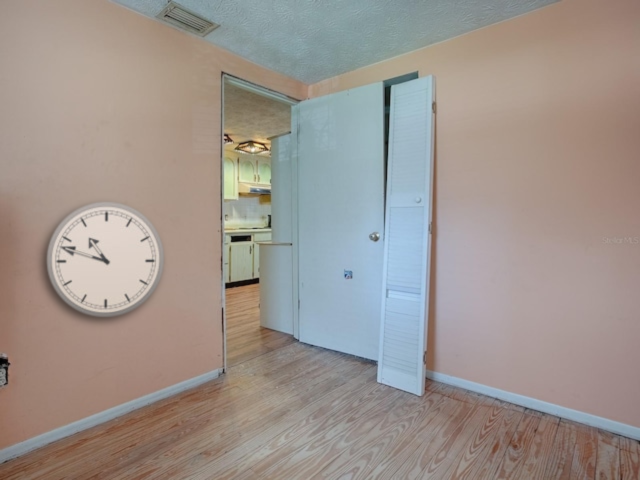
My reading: 10:48
